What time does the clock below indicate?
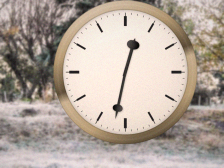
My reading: 12:32
